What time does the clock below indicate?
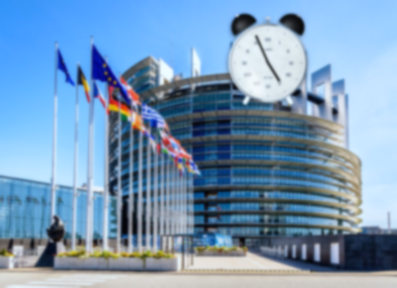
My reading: 4:56
